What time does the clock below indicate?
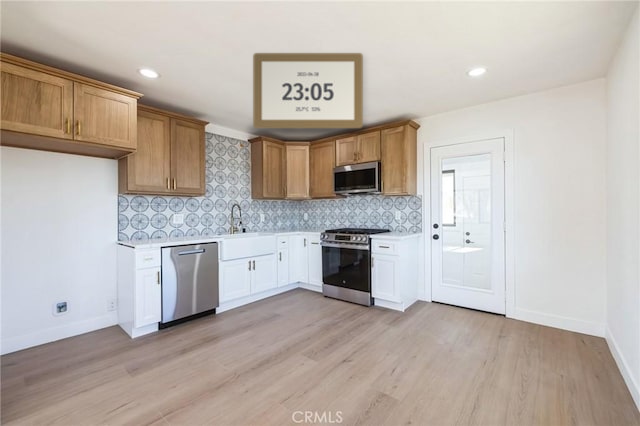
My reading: 23:05
